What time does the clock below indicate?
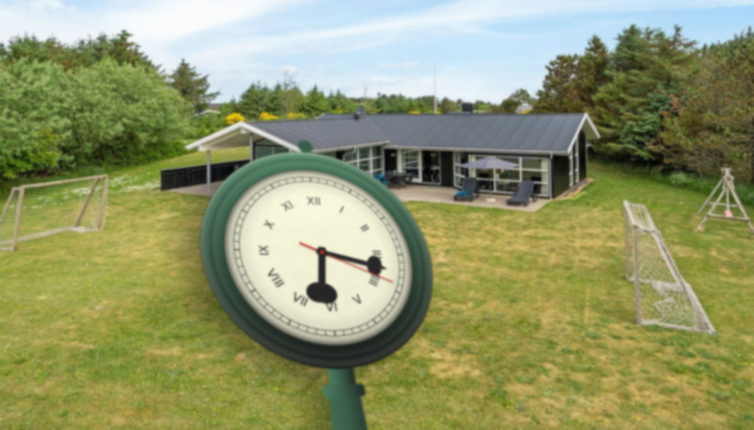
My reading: 6:17:19
